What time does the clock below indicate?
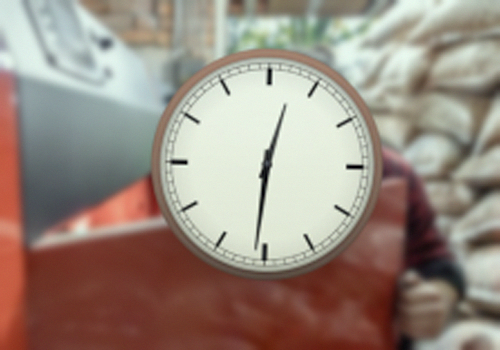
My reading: 12:31
